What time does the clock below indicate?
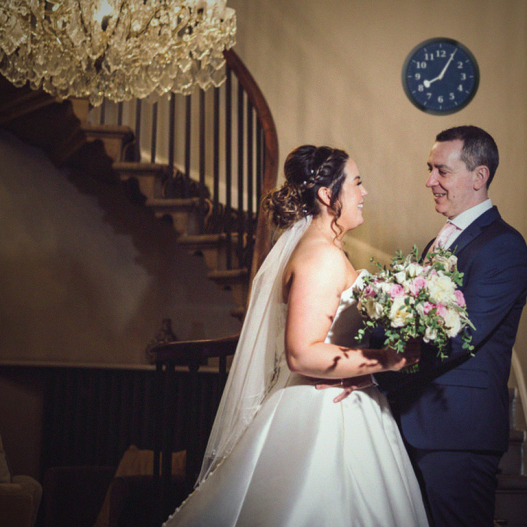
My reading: 8:05
